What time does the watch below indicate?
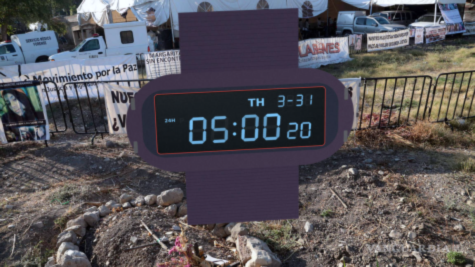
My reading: 5:00:20
